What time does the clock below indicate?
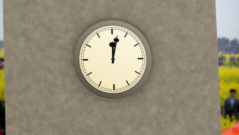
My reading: 12:02
